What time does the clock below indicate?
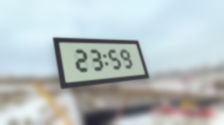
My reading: 23:59
